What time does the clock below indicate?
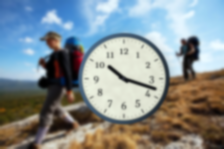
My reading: 10:18
